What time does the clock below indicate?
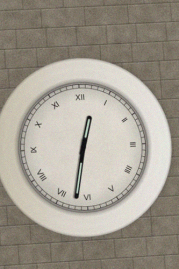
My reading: 12:32
